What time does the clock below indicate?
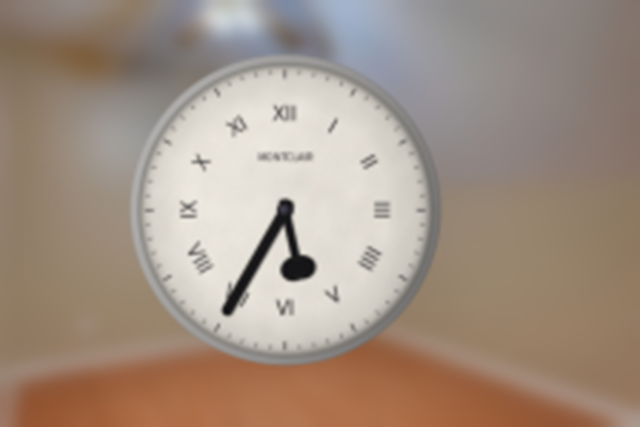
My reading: 5:35
